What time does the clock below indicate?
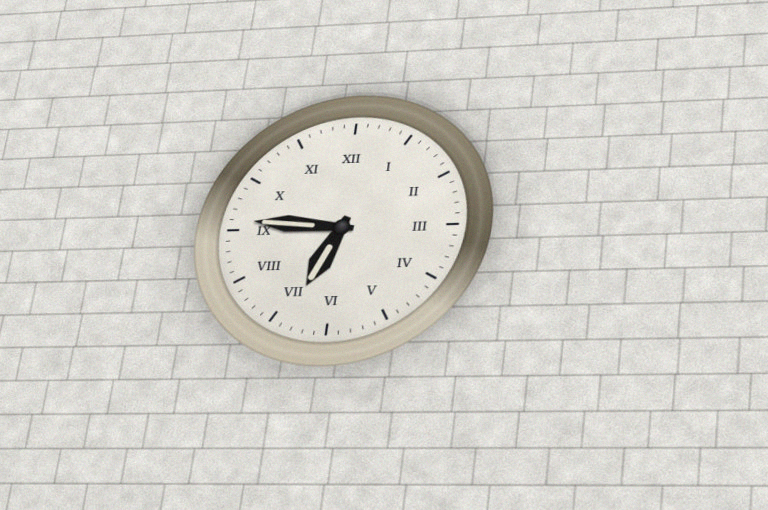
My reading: 6:46
